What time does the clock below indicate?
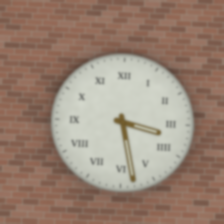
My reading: 3:28
